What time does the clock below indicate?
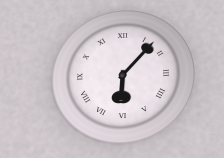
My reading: 6:07
